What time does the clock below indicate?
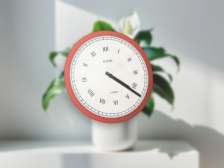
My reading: 4:22
